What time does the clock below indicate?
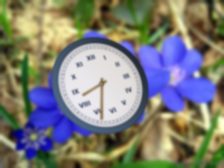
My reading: 8:34
